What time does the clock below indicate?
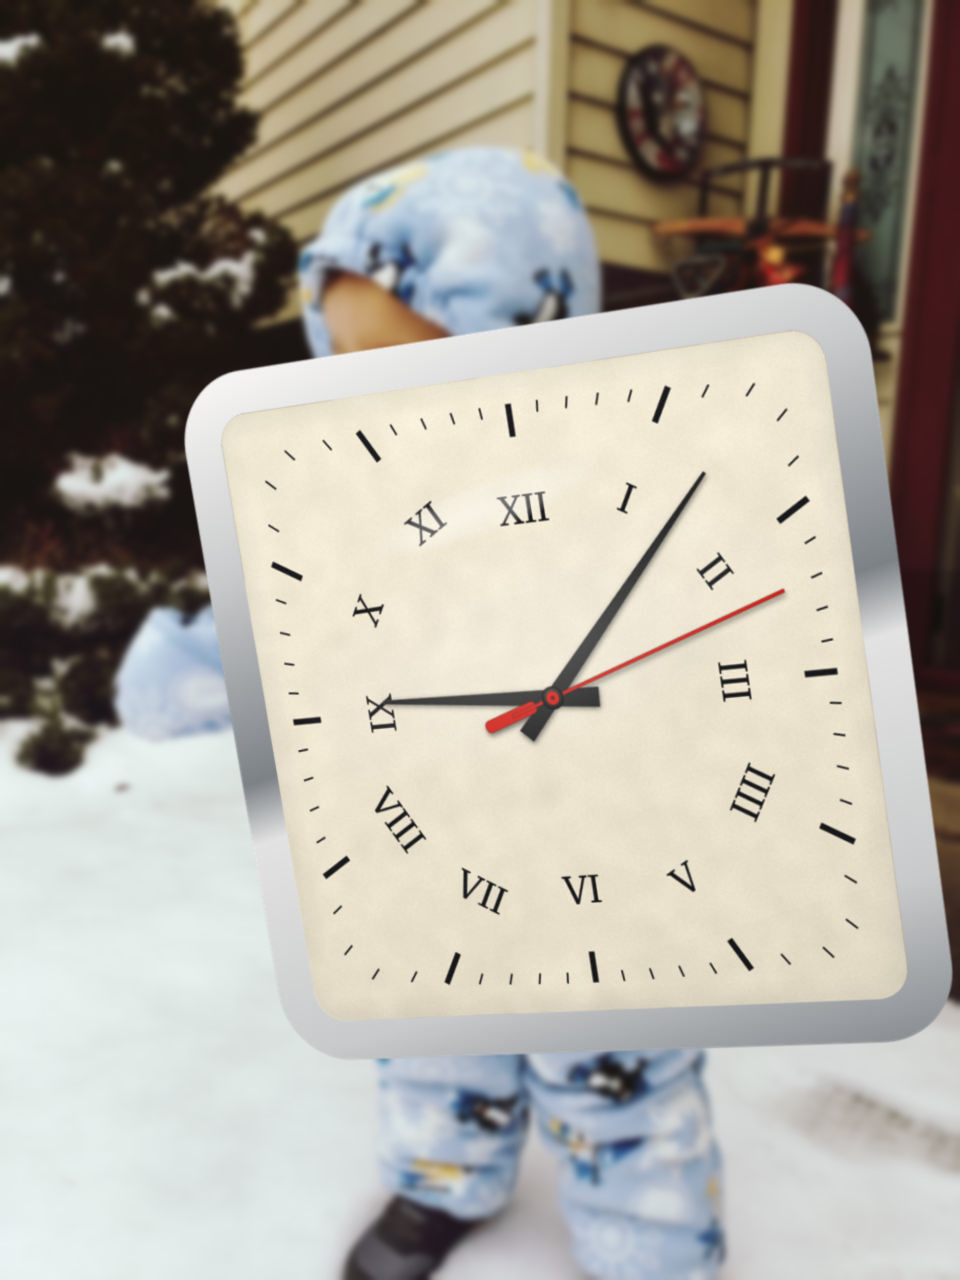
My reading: 9:07:12
